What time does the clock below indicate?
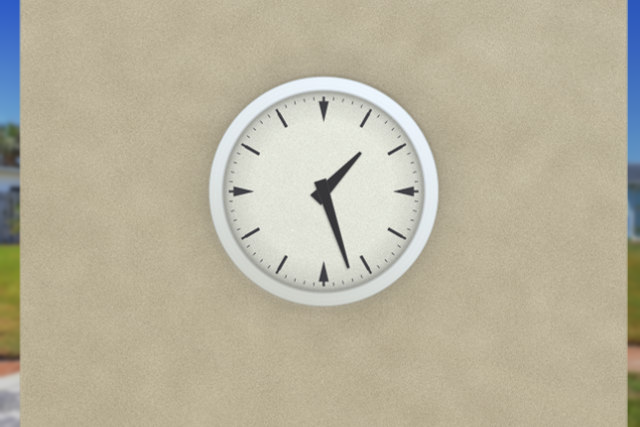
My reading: 1:27
